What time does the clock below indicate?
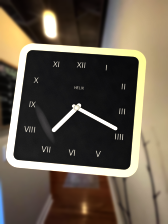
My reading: 7:19
